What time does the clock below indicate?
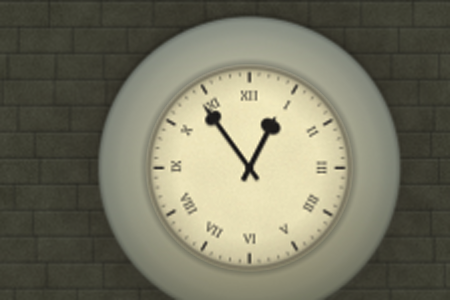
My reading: 12:54
